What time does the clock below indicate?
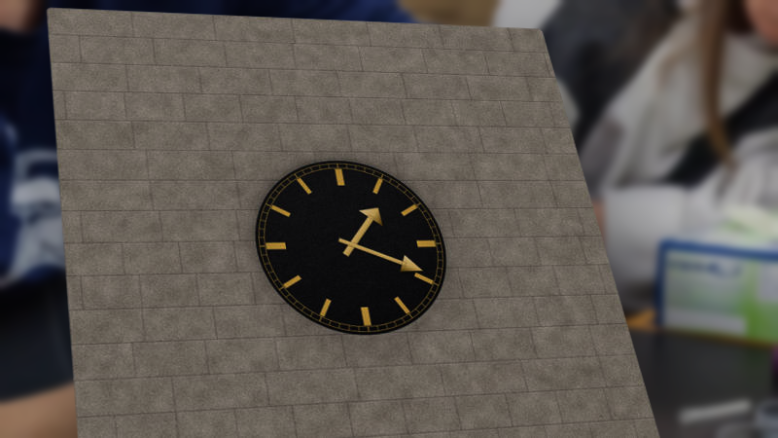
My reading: 1:19
